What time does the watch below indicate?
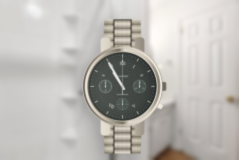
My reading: 10:55
